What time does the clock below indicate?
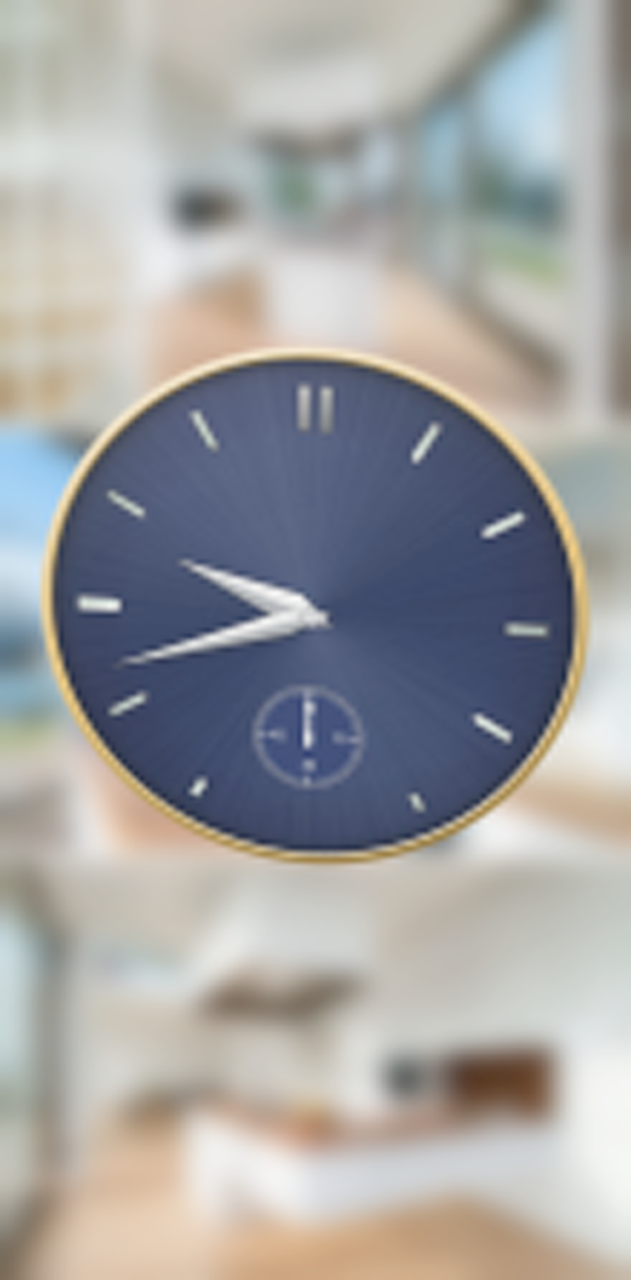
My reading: 9:42
